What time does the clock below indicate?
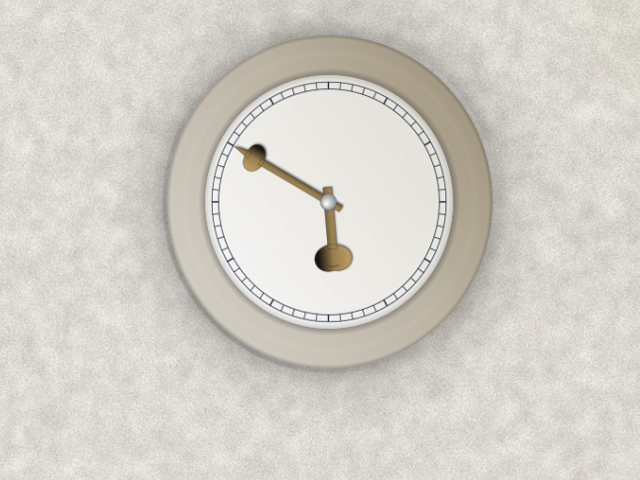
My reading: 5:50
